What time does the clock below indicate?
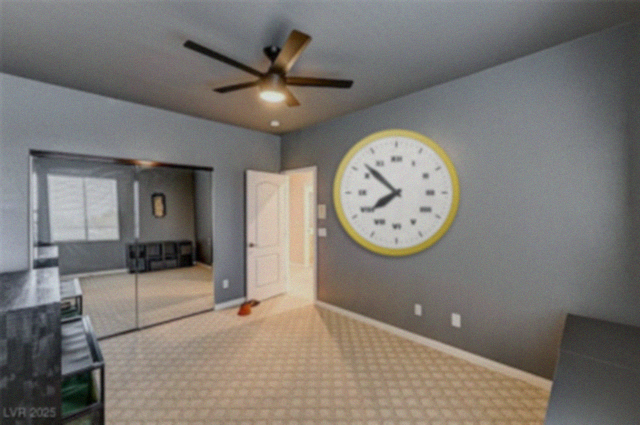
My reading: 7:52
